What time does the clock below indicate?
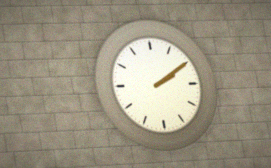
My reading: 2:10
